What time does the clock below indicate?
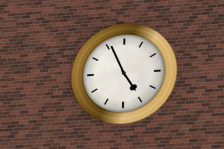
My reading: 4:56
